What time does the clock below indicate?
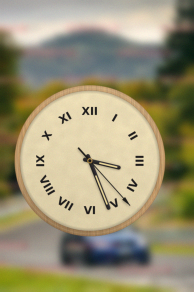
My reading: 3:26:23
